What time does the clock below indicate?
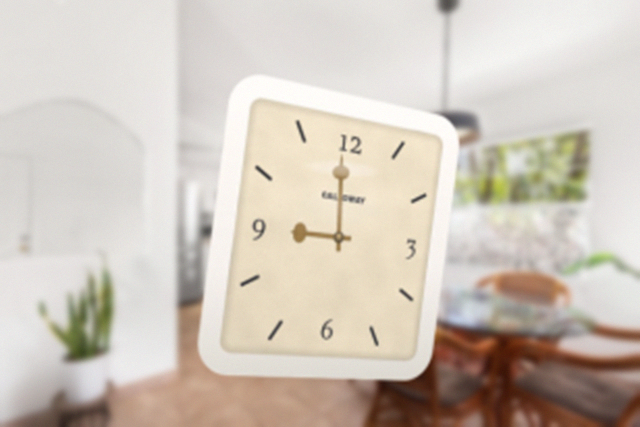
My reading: 8:59
